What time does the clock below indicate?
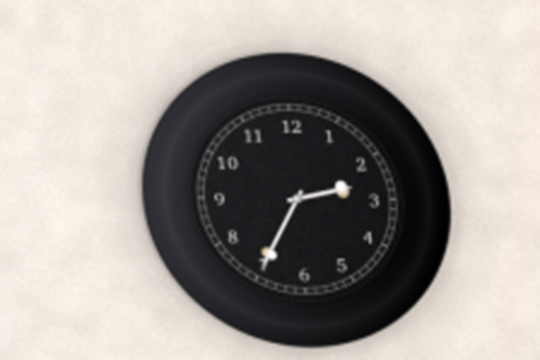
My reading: 2:35
